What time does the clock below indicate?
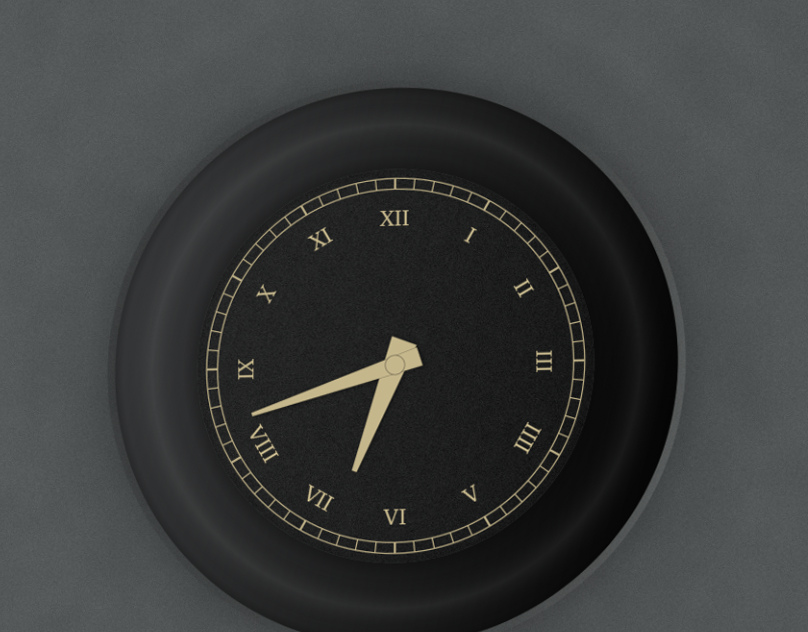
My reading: 6:42
